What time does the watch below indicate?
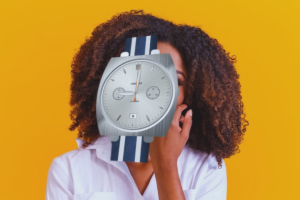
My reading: 9:01
